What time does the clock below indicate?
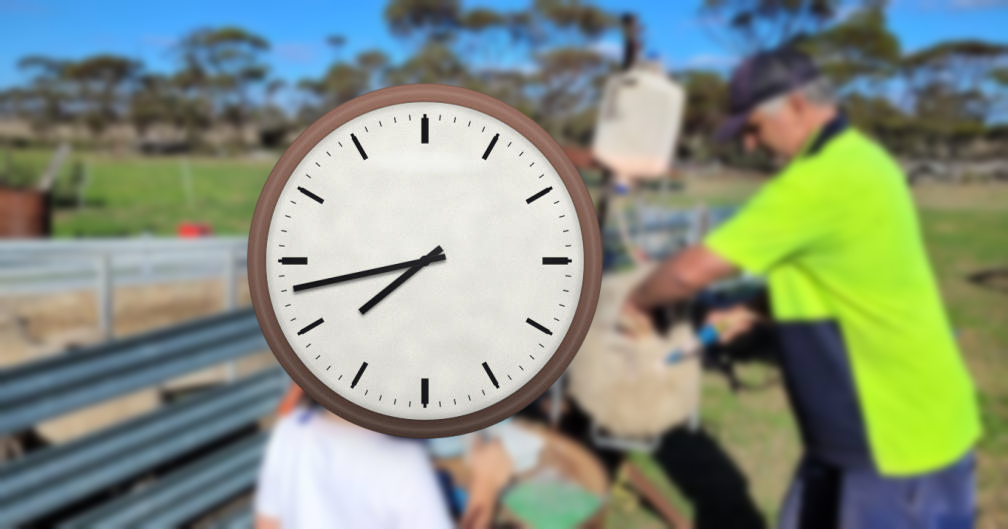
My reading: 7:43
